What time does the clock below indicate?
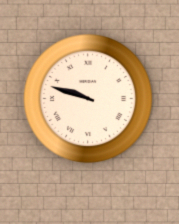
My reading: 9:48
